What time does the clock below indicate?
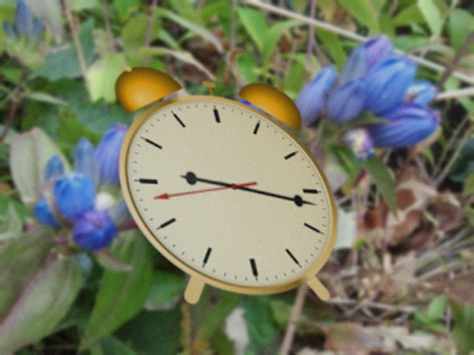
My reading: 9:16:43
